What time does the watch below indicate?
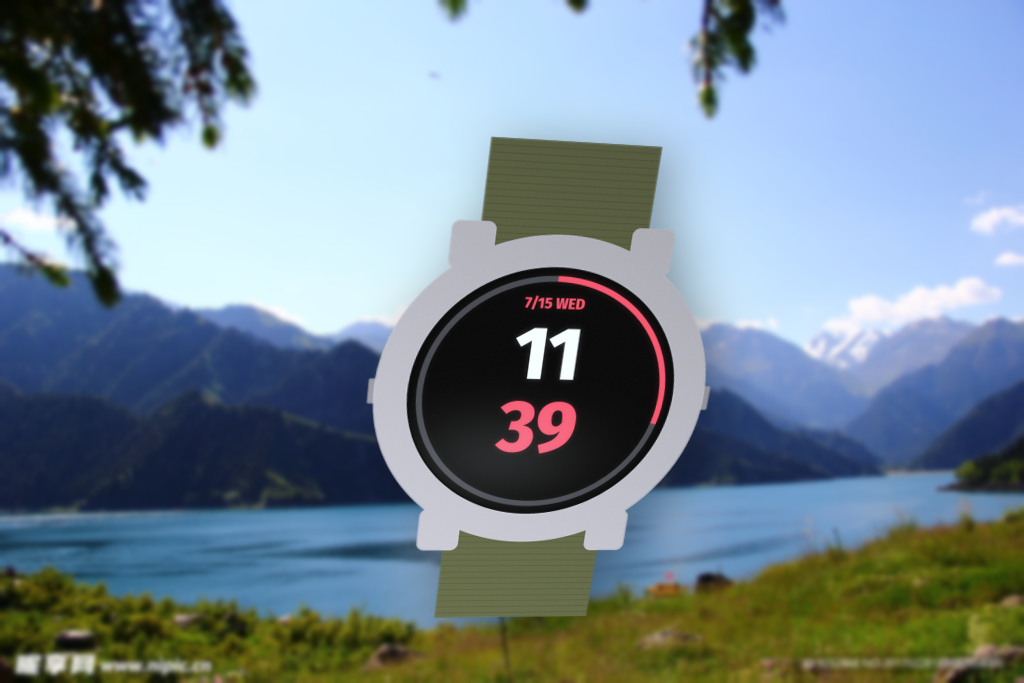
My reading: 11:39
